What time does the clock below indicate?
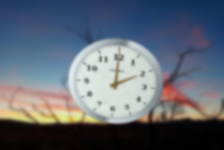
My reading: 2:00
